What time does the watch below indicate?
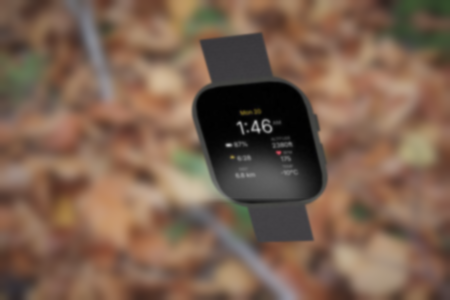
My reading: 1:46
